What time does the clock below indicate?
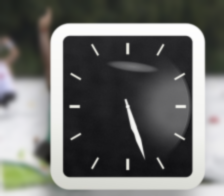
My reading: 5:27
